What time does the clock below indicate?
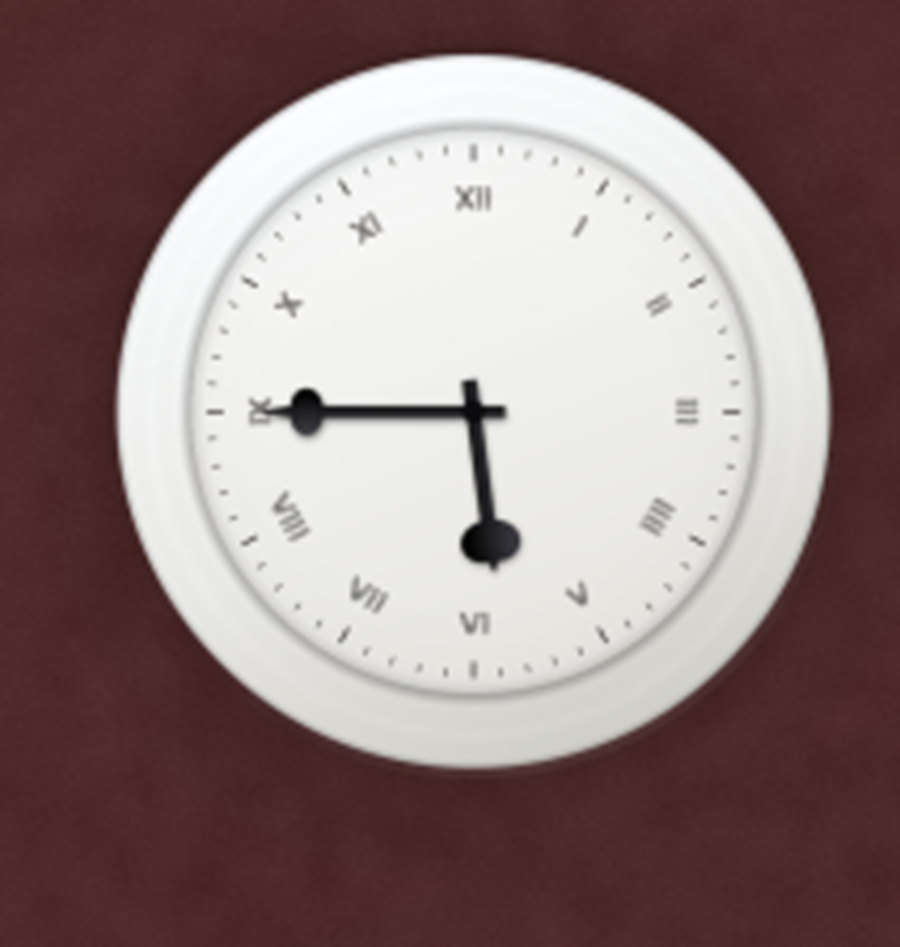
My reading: 5:45
